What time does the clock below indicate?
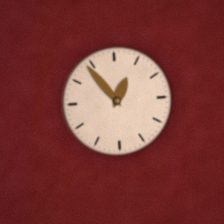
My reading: 12:54
